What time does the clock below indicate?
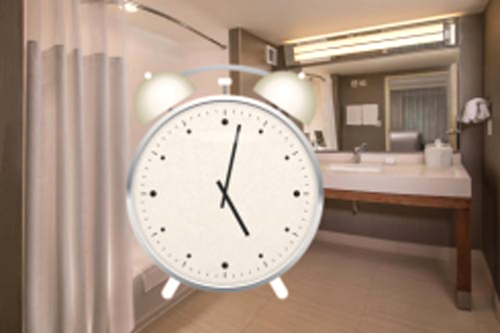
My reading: 5:02
